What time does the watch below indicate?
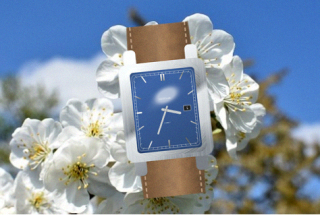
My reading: 3:34
